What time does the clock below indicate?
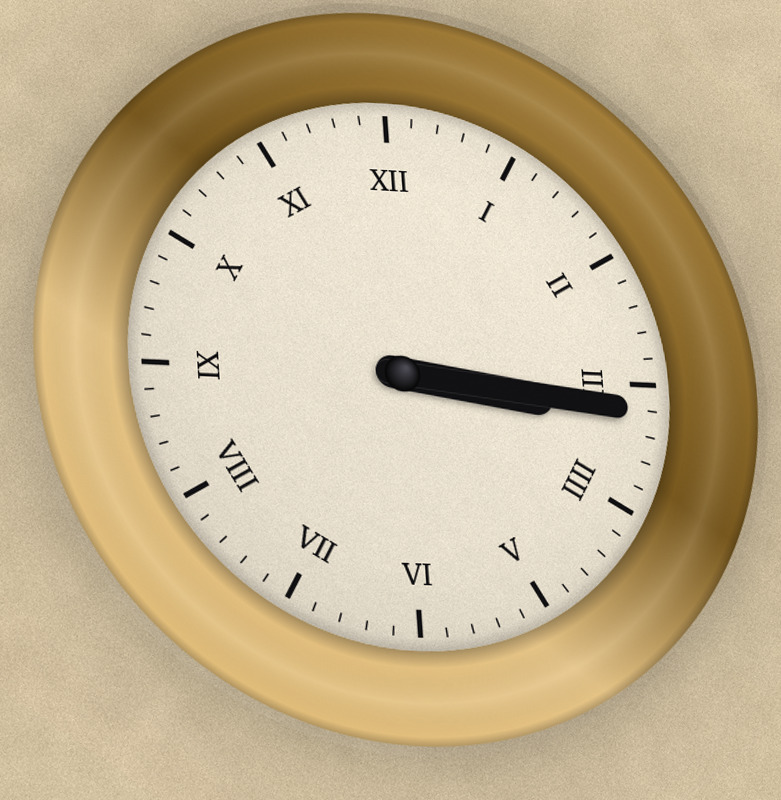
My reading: 3:16
